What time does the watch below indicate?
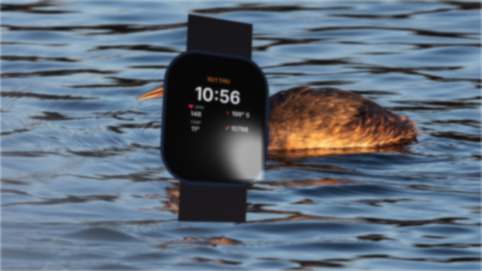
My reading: 10:56
